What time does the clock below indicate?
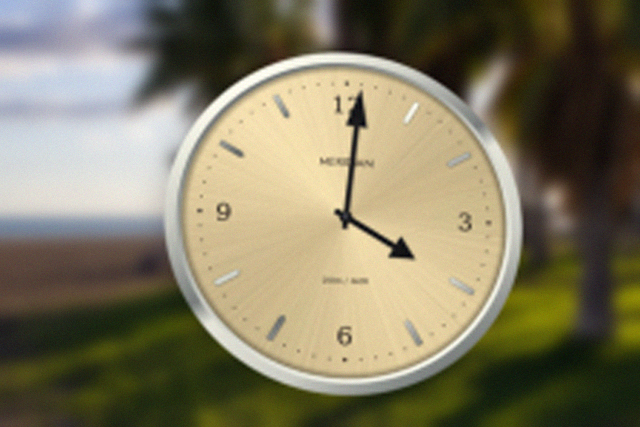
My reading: 4:01
